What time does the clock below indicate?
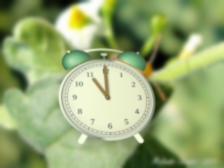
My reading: 11:00
